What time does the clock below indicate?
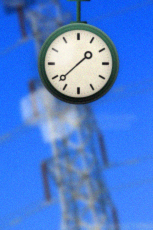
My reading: 1:38
